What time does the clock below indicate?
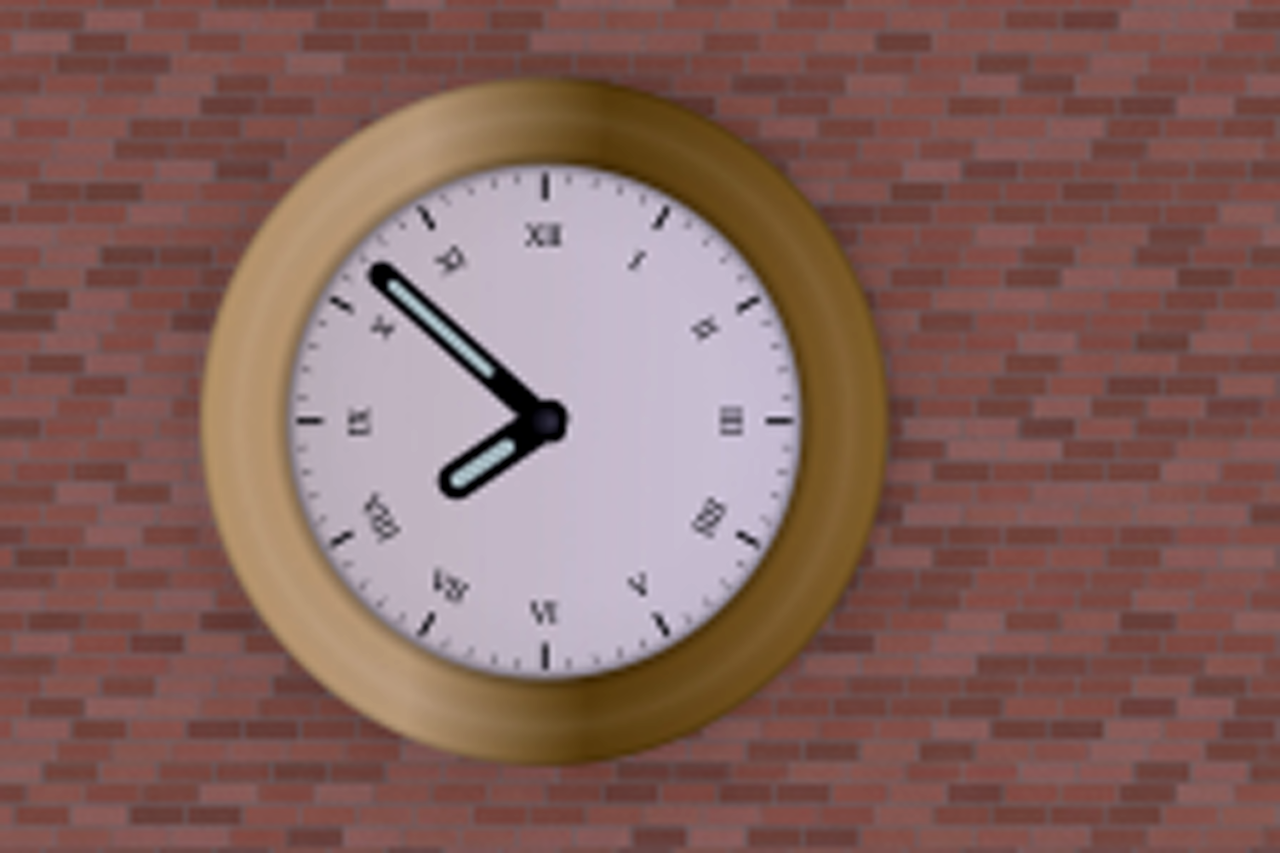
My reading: 7:52
